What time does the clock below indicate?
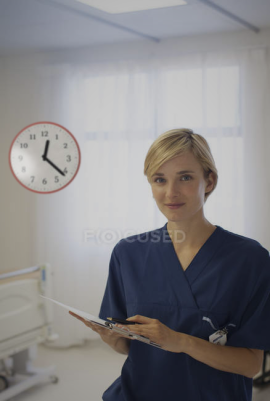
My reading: 12:22
